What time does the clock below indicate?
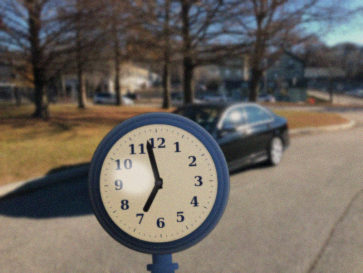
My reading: 6:58
